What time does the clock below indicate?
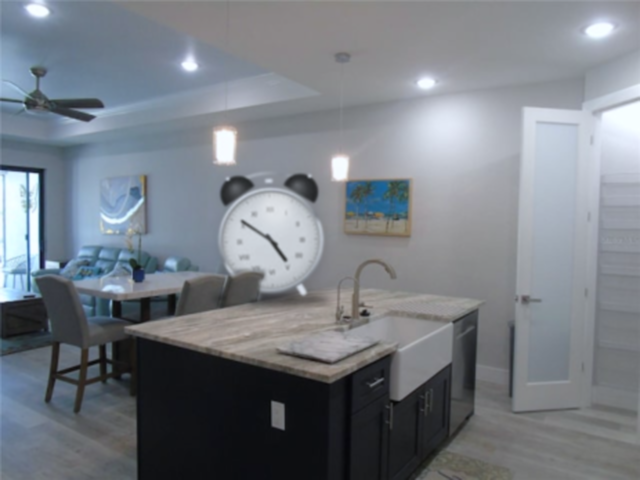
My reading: 4:51
